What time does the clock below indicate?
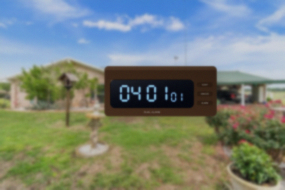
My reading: 4:01:01
